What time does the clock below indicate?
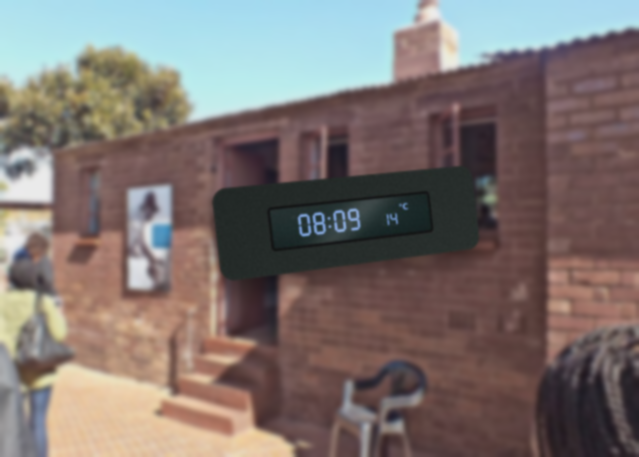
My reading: 8:09
